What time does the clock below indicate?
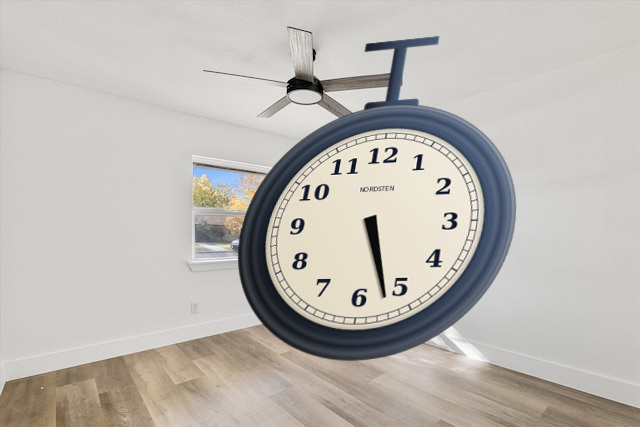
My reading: 5:27
